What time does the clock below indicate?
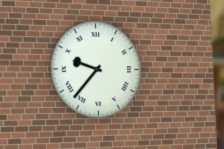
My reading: 9:37
